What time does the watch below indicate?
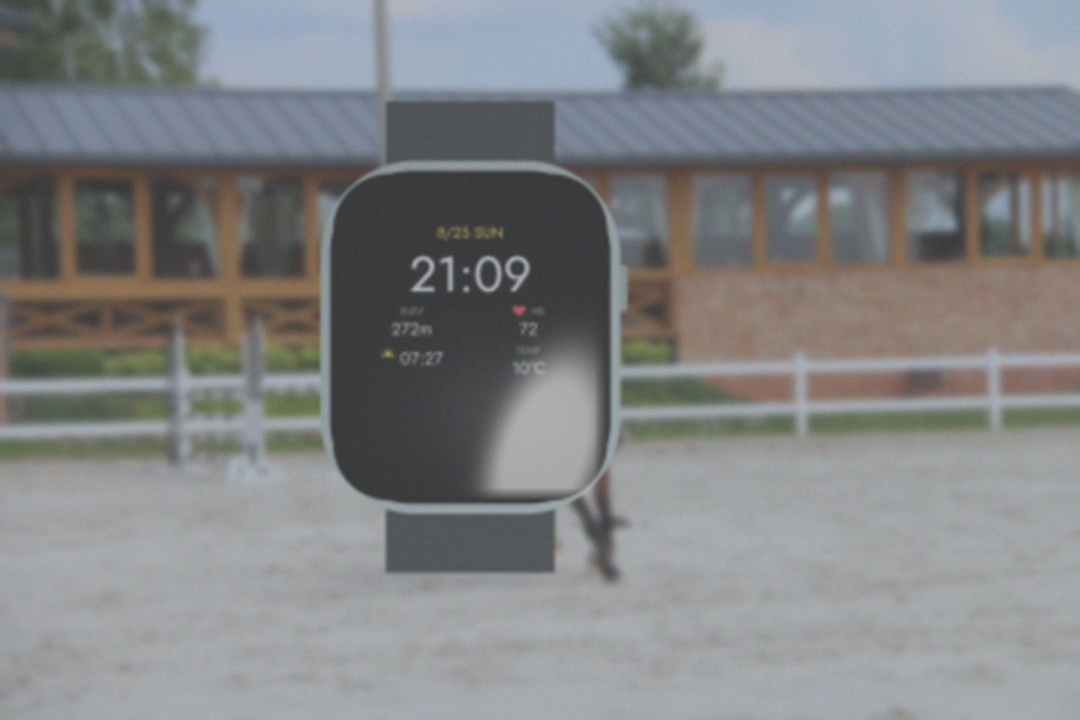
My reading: 21:09
